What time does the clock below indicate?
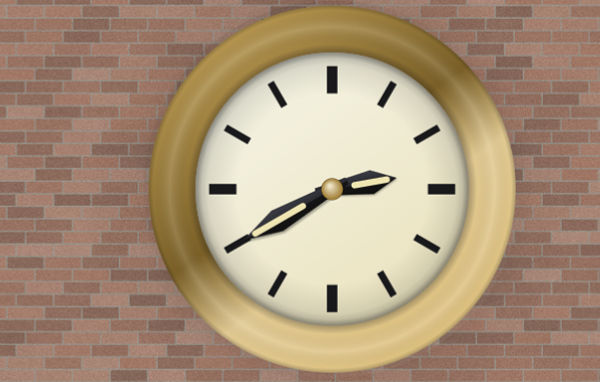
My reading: 2:40
